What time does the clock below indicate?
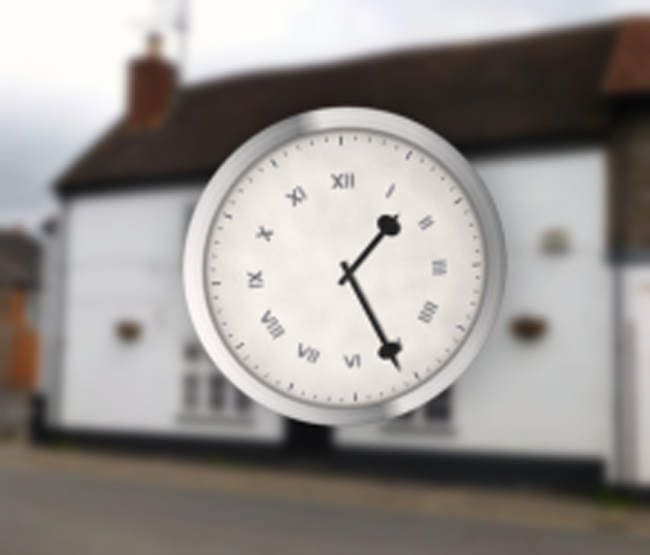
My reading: 1:26
